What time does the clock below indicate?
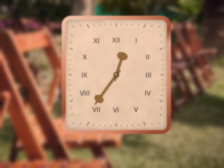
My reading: 12:36
